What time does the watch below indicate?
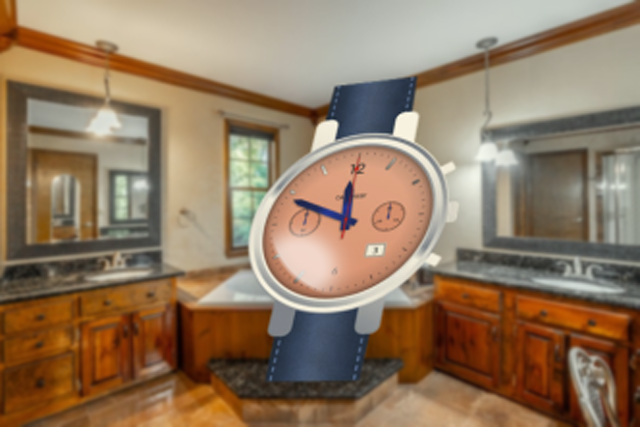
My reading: 11:49
